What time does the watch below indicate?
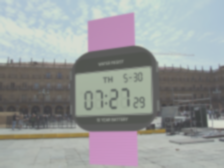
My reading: 7:27
